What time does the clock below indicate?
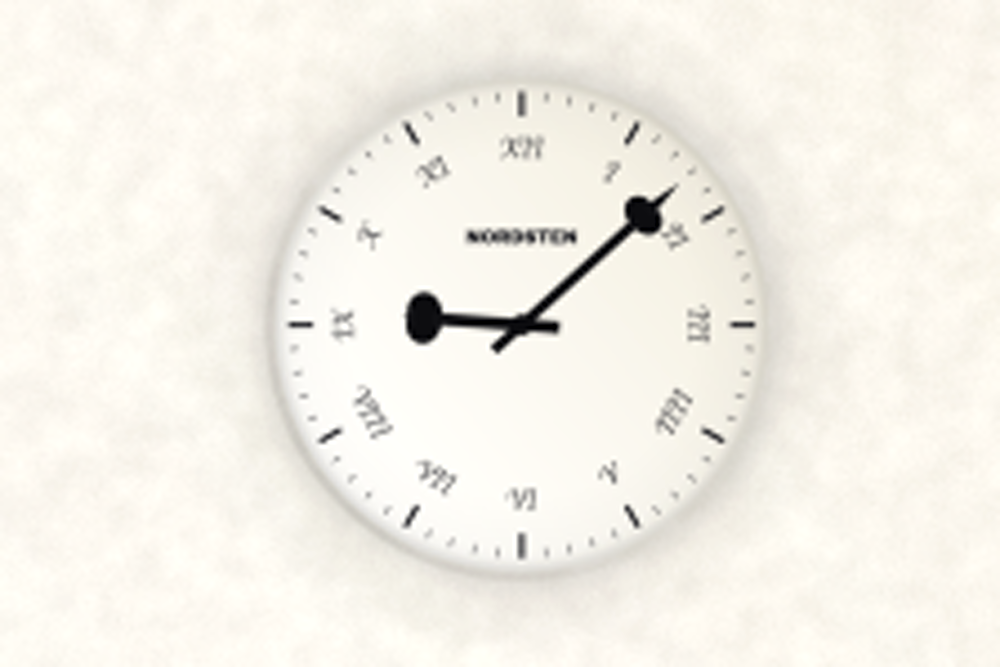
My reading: 9:08
